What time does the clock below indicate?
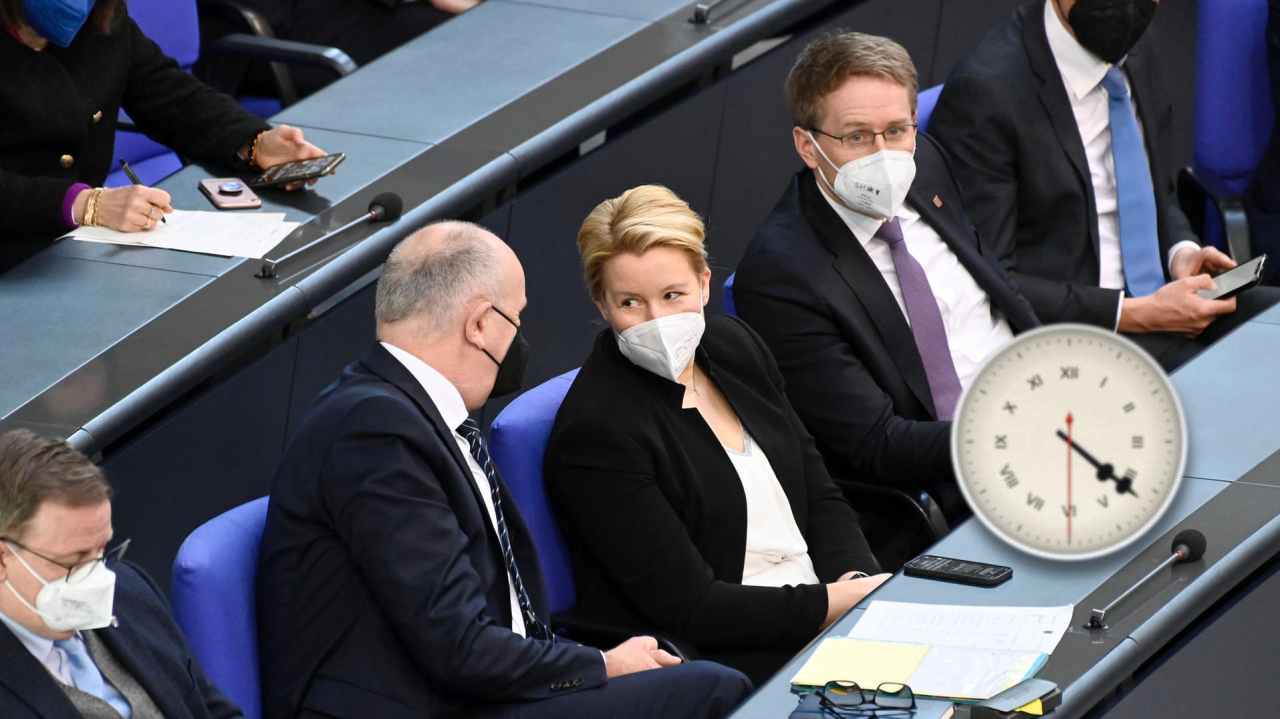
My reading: 4:21:30
